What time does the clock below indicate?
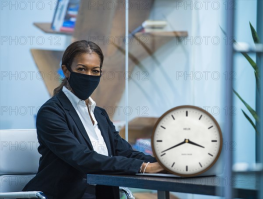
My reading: 3:41
